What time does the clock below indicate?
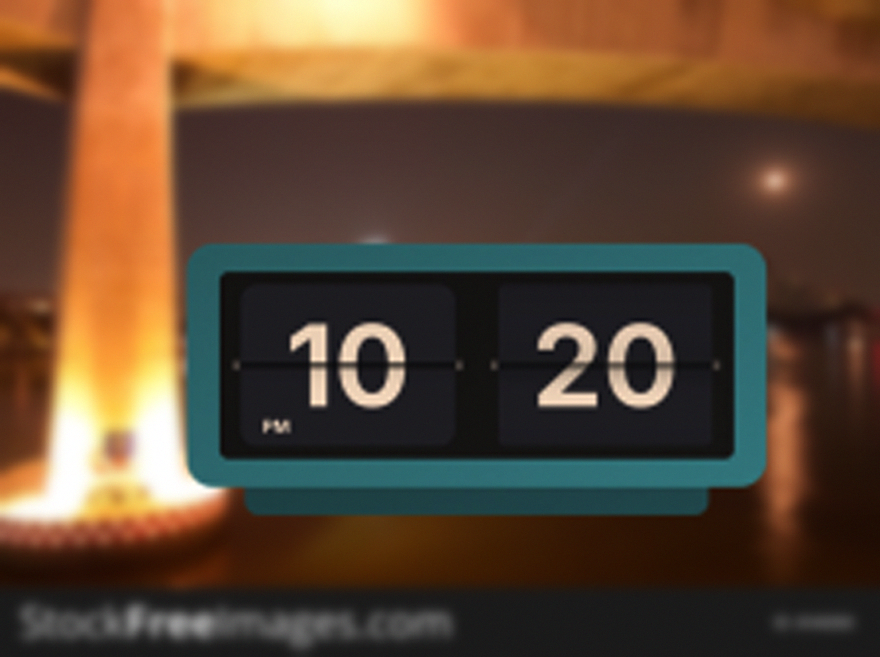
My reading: 10:20
